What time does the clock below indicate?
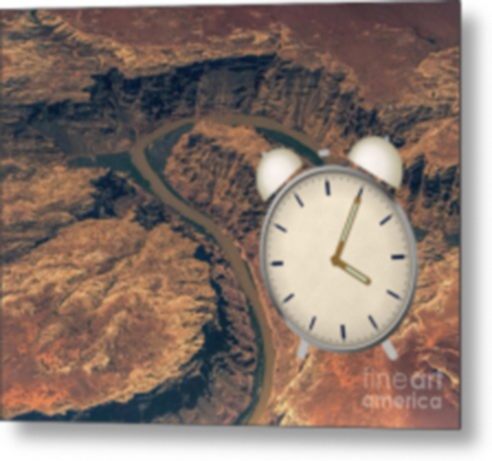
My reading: 4:05
